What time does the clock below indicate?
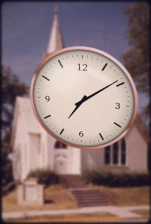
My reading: 7:09
